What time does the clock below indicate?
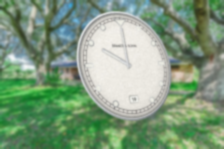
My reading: 10:00
